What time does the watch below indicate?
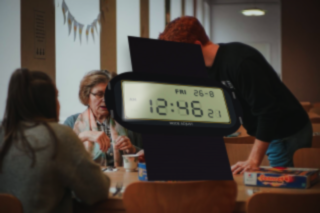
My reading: 12:46
